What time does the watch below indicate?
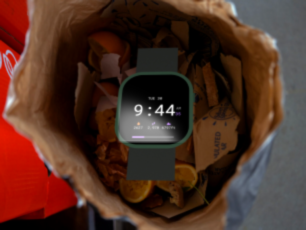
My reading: 9:44
